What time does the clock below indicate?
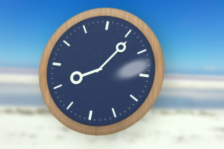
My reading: 8:06
